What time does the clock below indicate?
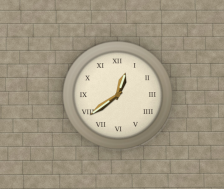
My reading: 12:39
